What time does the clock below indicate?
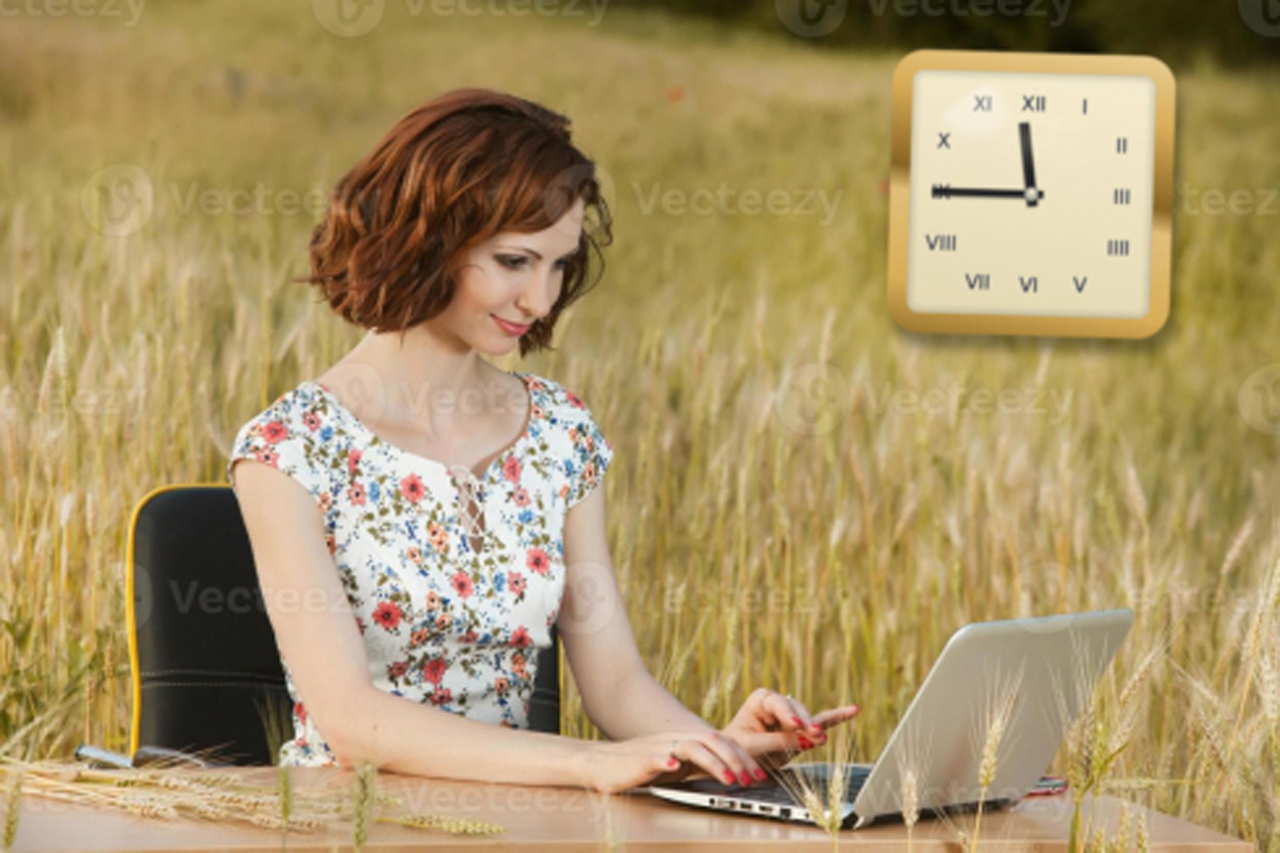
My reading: 11:45
